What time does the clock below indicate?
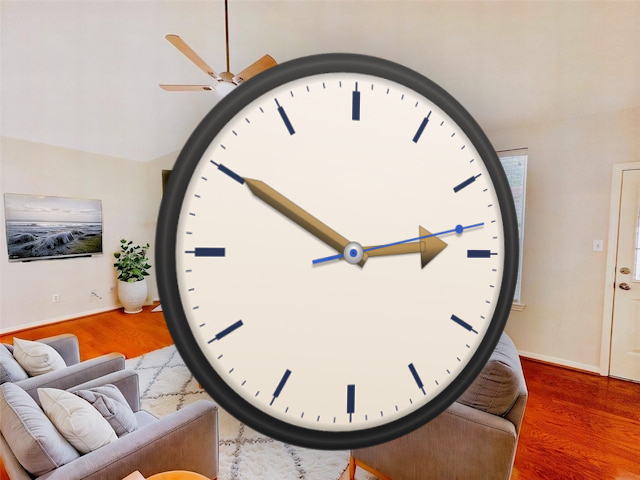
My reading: 2:50:13
